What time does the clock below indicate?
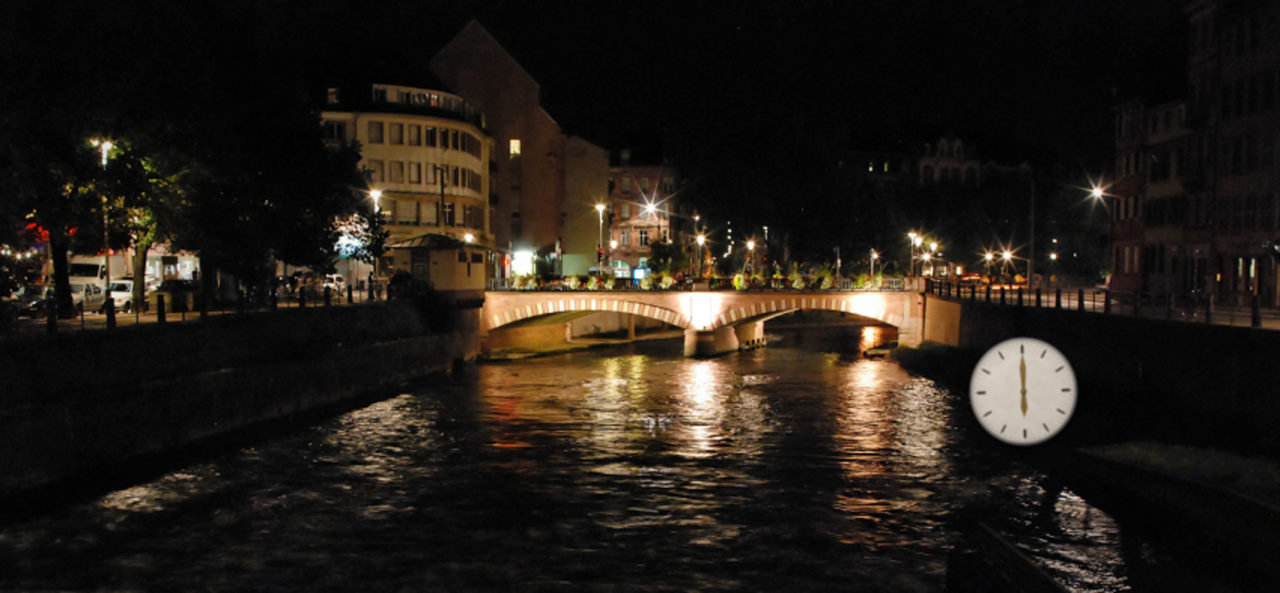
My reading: 6:00
